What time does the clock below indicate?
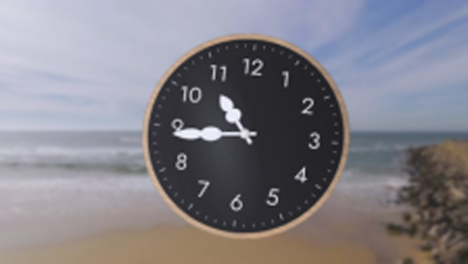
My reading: 10:44
